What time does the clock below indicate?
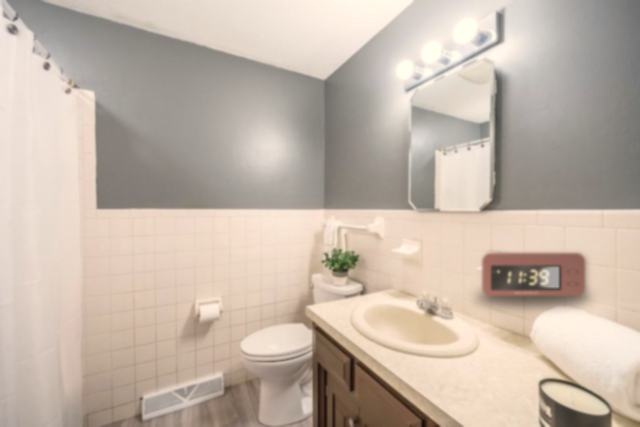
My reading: 11:39
